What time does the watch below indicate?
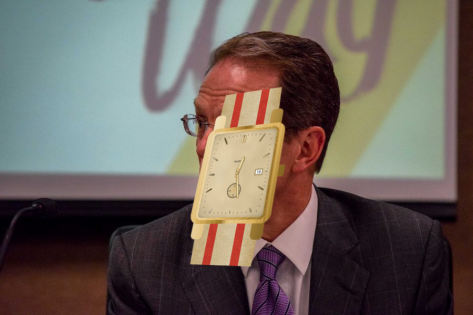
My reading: 12:28
